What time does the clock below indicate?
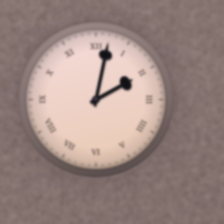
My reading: 2:02
